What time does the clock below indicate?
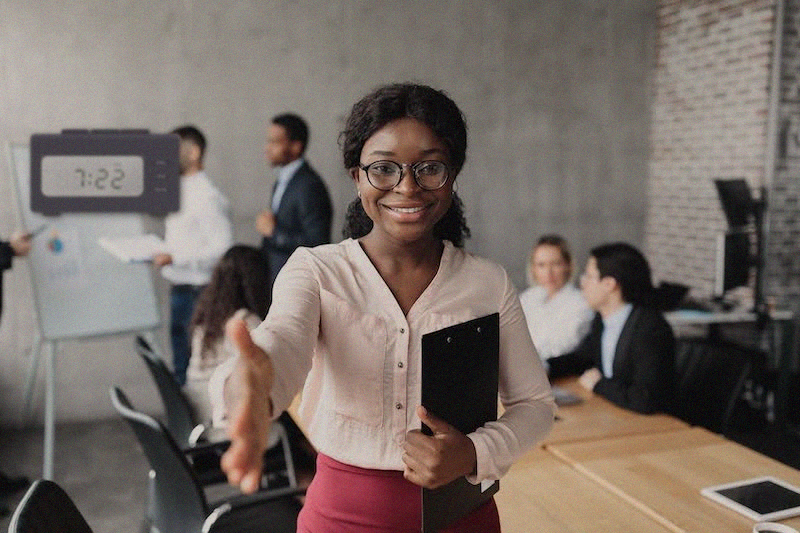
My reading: 7:22
